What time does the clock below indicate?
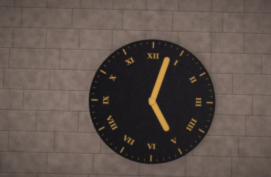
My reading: 5:03
